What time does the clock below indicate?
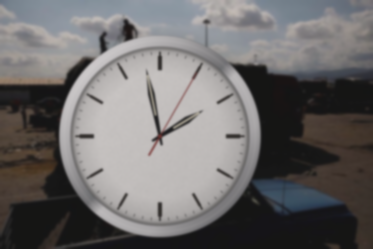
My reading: 1:58:05
